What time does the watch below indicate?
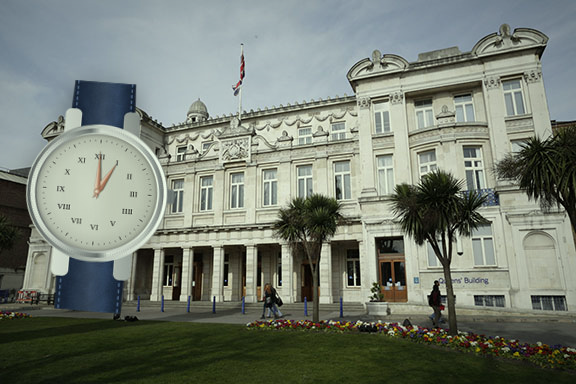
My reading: 1:00
